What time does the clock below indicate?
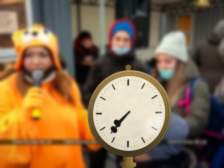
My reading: 7:37
